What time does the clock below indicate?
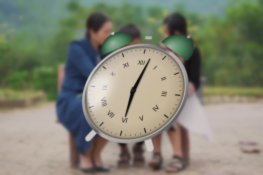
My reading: 6:02
